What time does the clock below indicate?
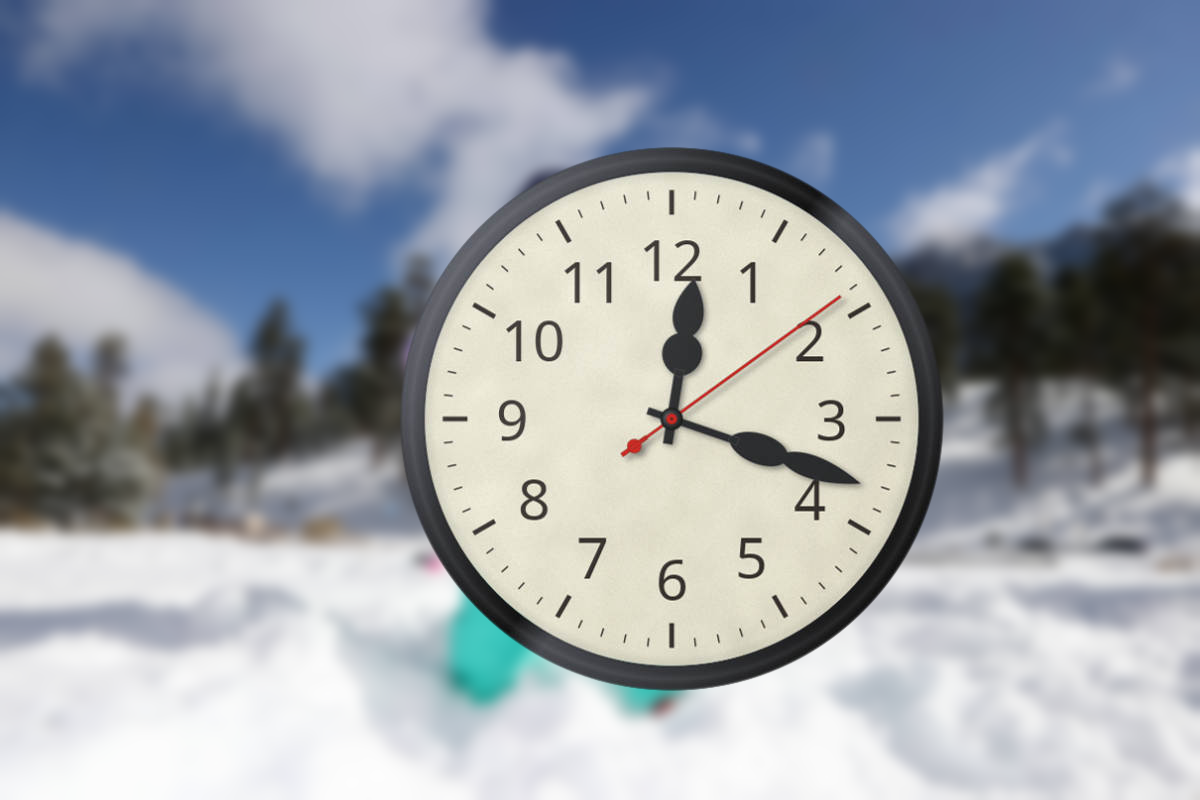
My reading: 12:18:09
